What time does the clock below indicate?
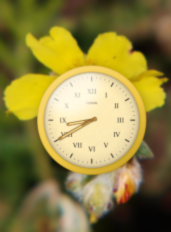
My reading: 8:40
